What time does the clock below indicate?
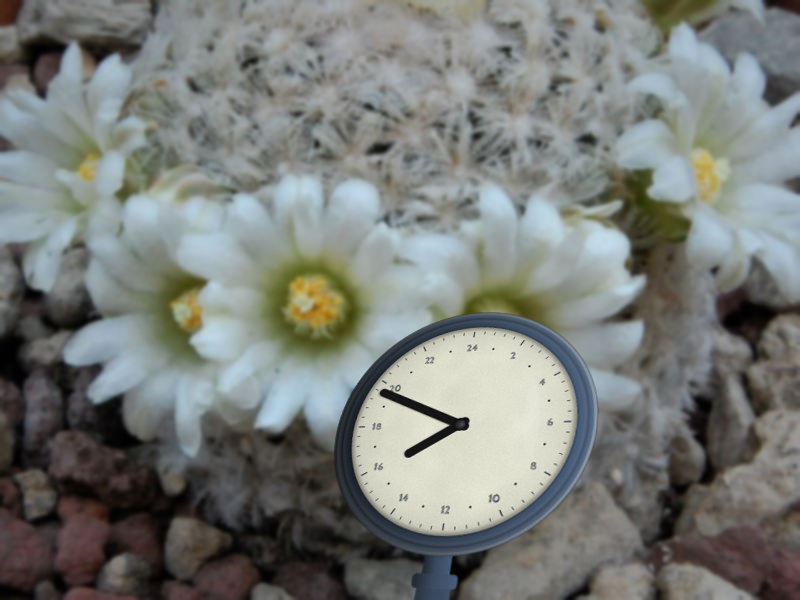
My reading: 15:49
